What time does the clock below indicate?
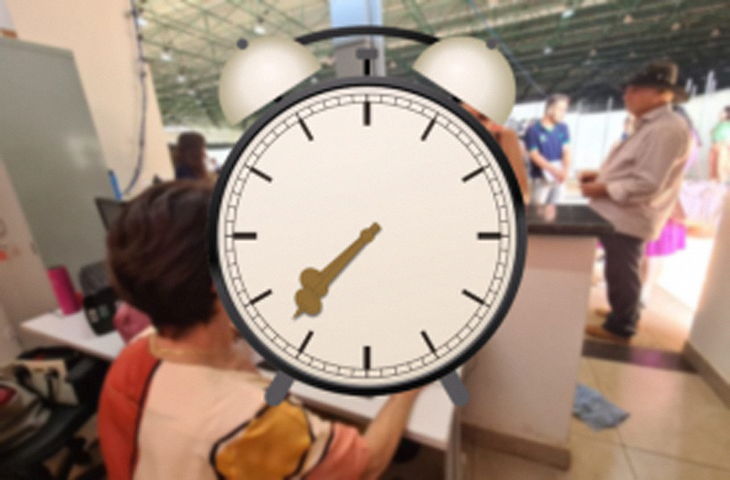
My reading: 7:37
